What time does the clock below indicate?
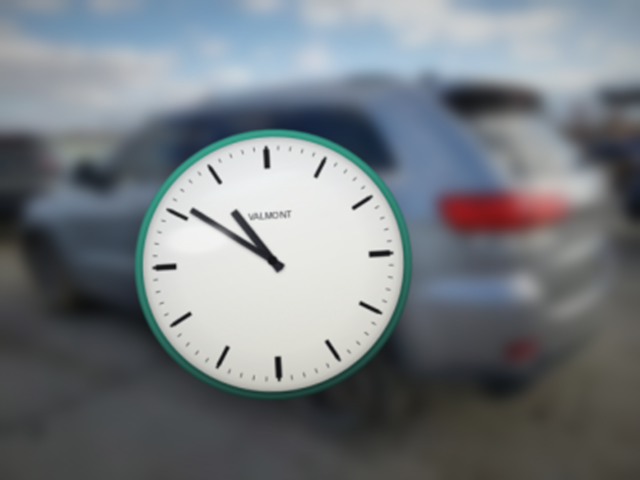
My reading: 10:51
